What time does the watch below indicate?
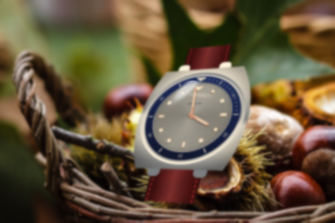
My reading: 3:59
